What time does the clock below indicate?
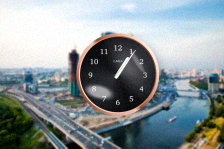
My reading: 1:06
